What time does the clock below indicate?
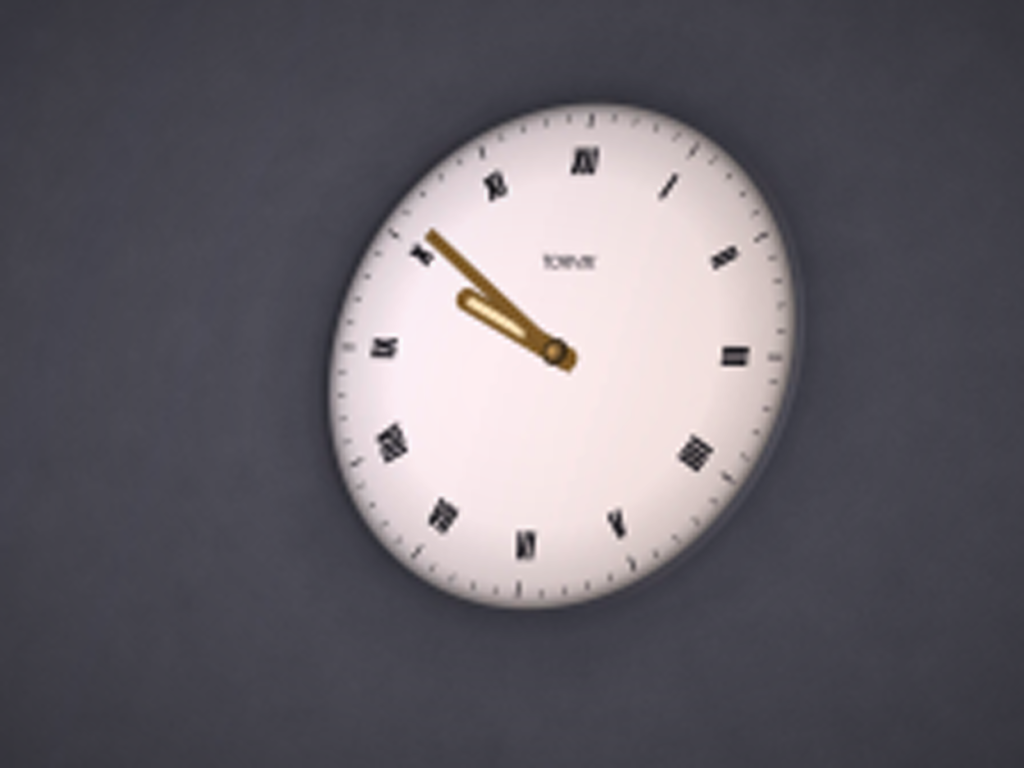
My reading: 9:51
